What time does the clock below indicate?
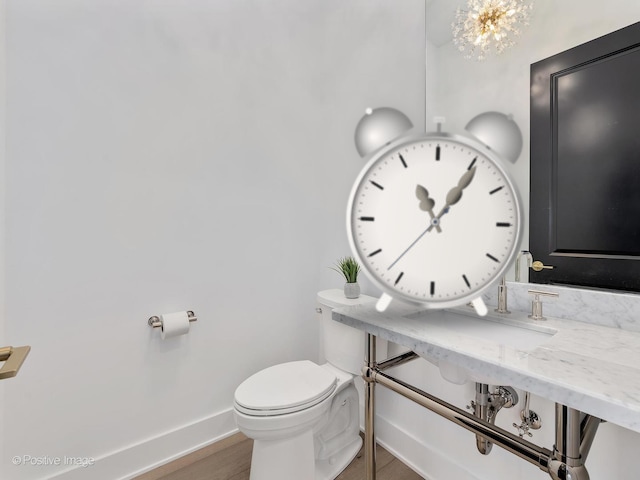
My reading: 11:05:37
